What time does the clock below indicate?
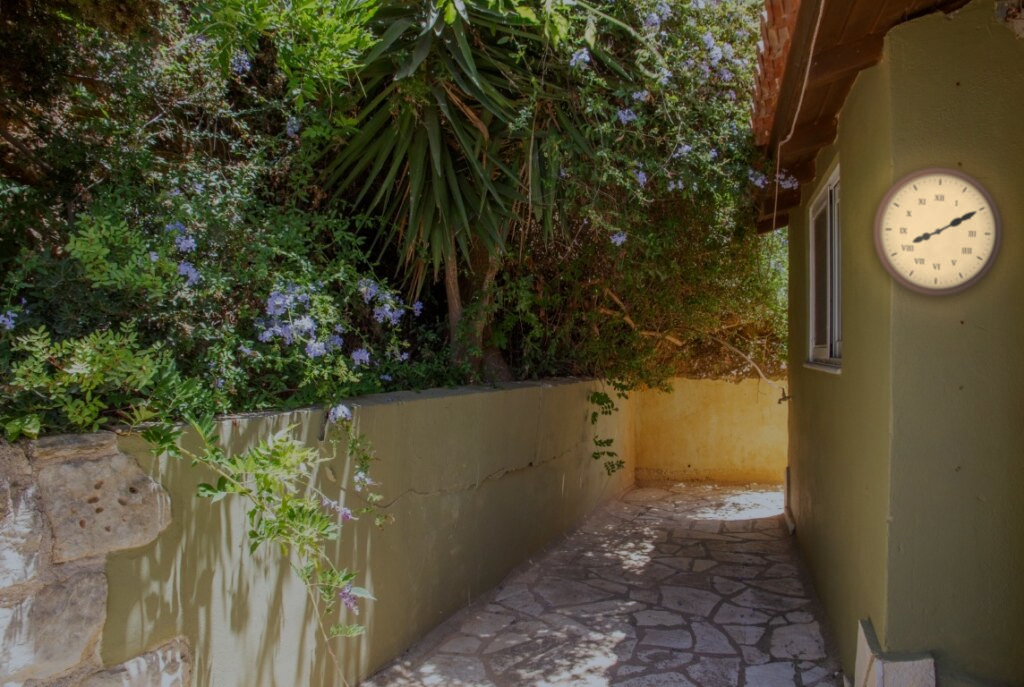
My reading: 8:10
